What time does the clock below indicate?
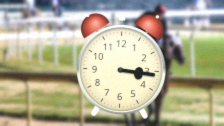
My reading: 3:16
